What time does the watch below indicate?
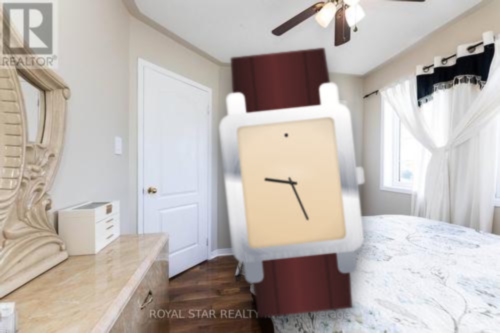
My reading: 9:27
